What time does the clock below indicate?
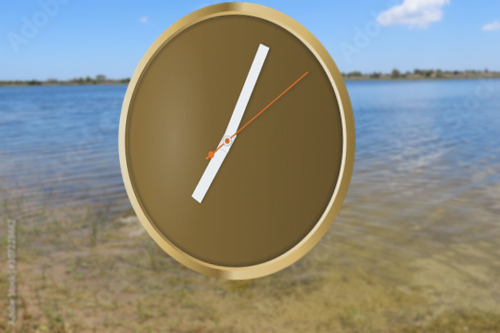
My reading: 7:04:09
